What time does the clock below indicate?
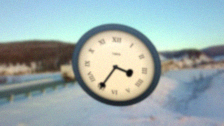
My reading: 3:35
